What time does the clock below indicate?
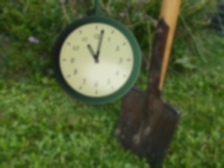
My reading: 11:02
